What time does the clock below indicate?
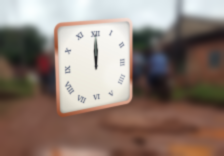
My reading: 12:00
